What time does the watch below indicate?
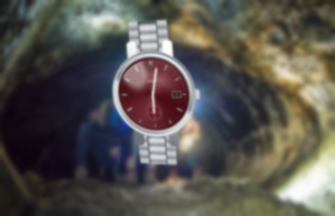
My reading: 6:02
